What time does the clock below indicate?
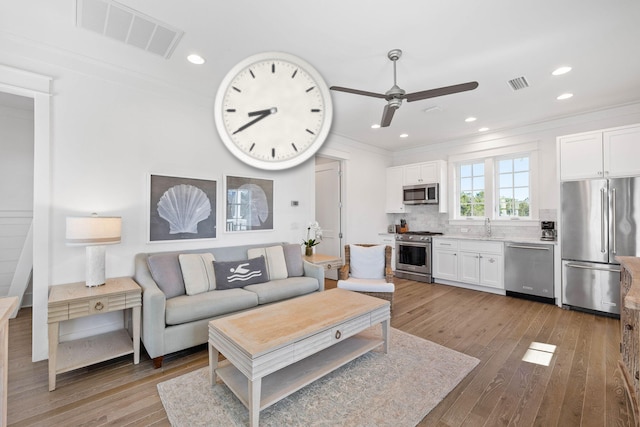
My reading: 8:40
